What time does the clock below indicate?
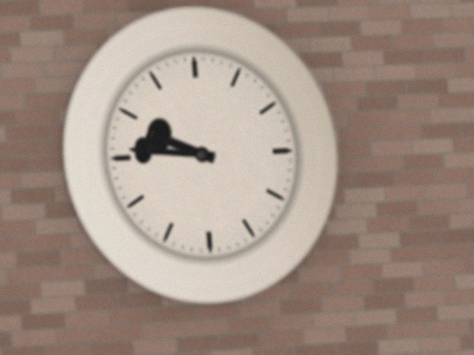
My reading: 9:46
